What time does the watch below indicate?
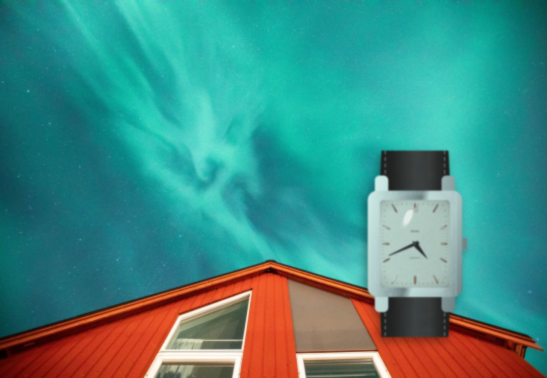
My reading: 4:41
